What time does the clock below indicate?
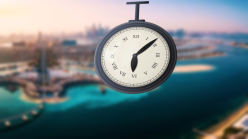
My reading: 6:08
